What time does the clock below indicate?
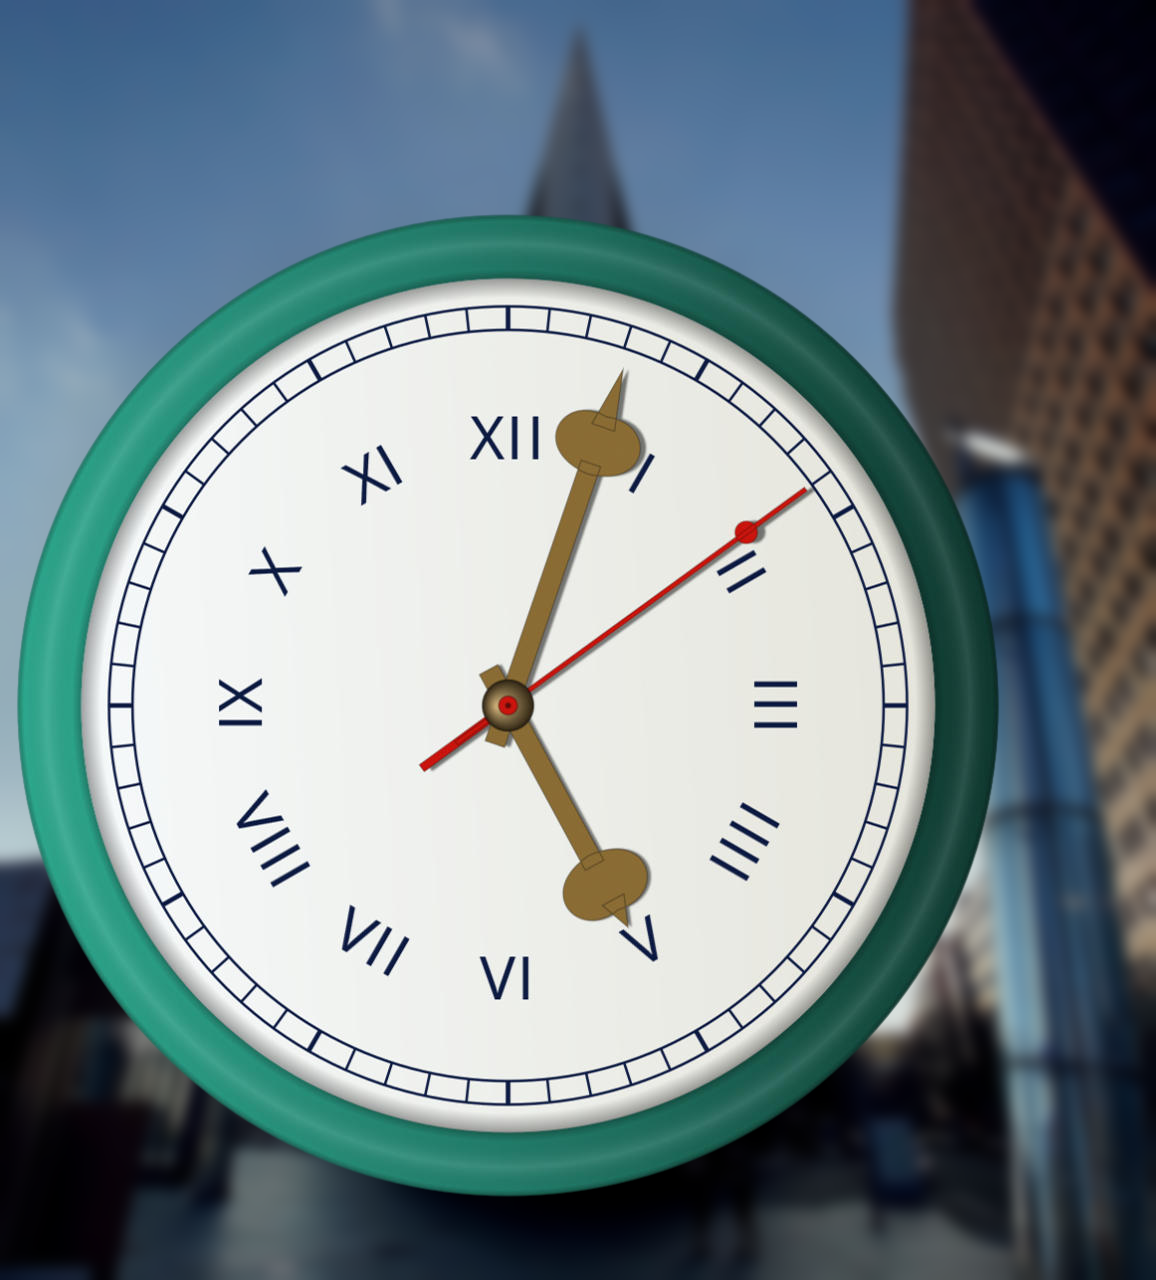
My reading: 5:03:09
